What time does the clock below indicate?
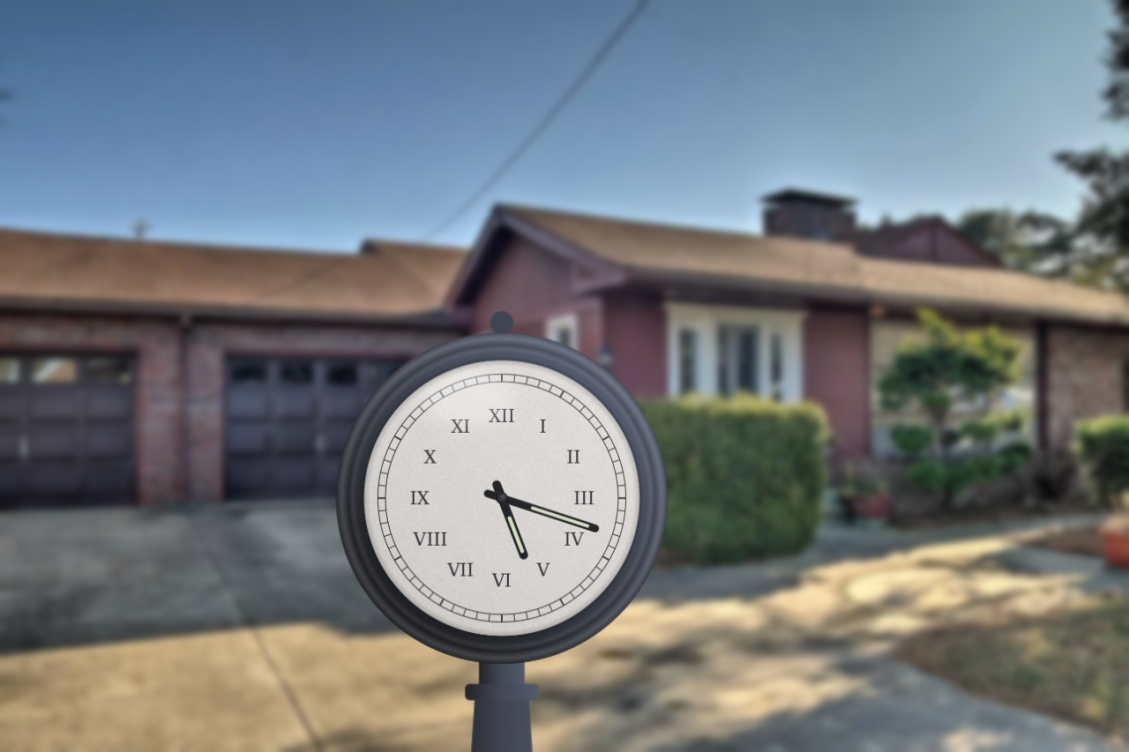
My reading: 5:18
